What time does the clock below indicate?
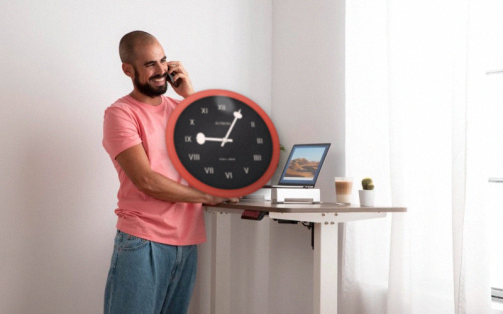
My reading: 9:05
